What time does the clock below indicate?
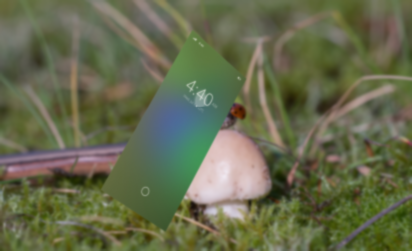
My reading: 4:40
